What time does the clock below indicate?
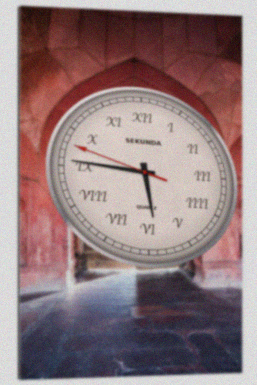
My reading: 5:45:48
